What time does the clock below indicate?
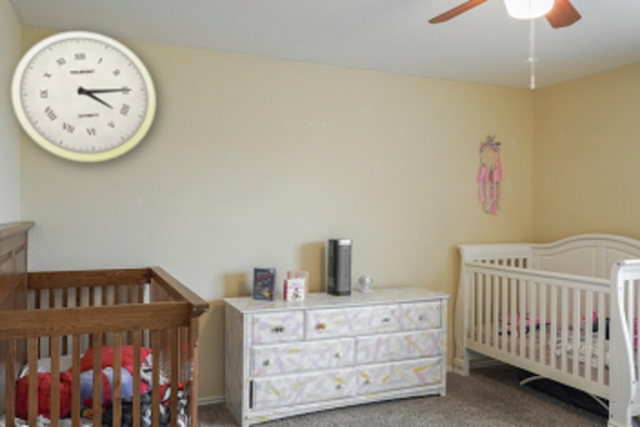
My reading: 4:15
